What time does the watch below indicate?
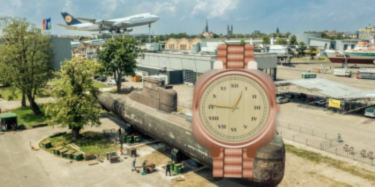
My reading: 12:46
